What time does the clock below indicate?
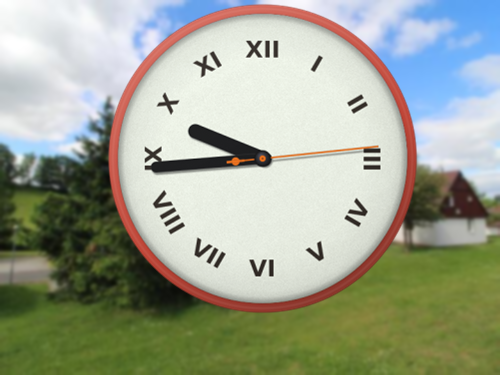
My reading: 9:44:14
